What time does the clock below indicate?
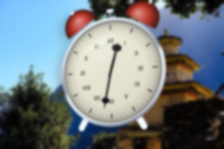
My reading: 12:32
